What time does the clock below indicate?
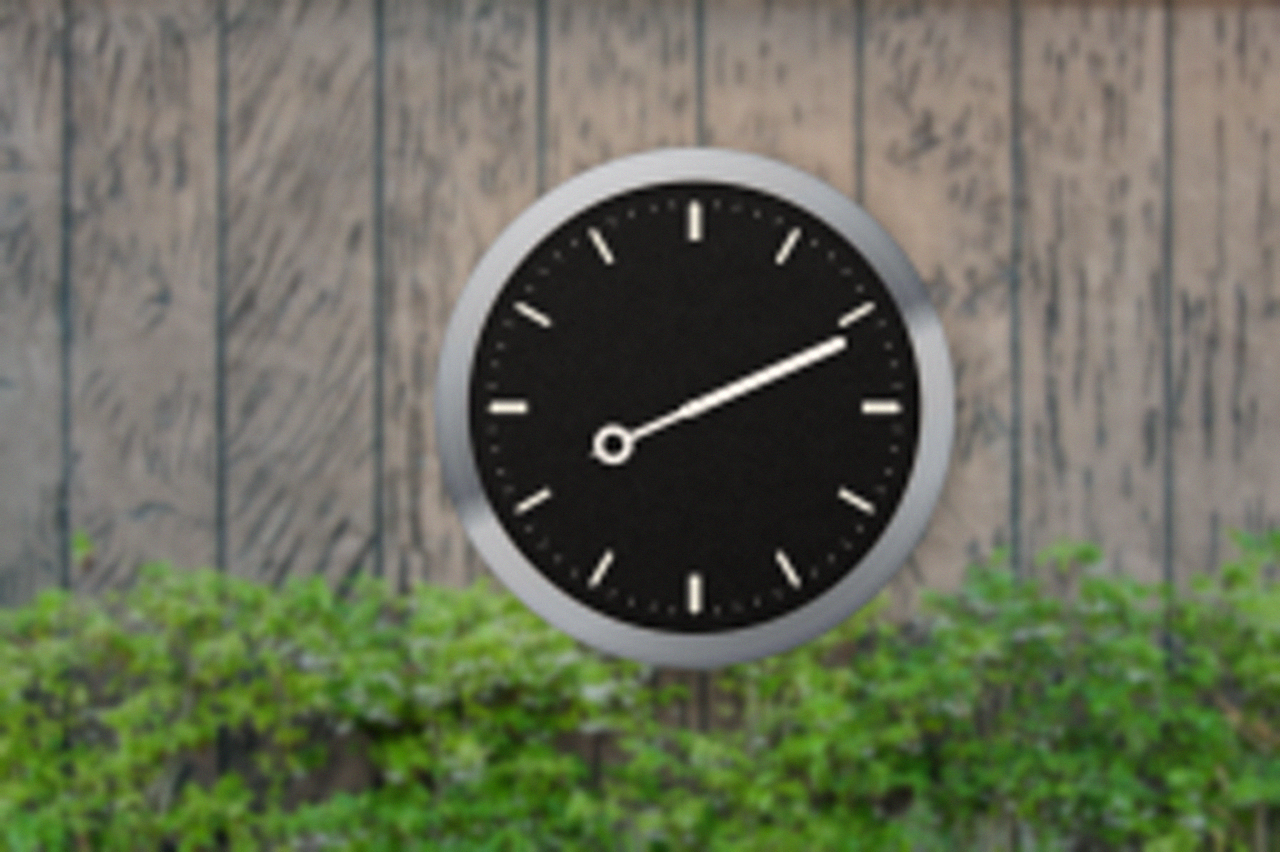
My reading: 8:11
